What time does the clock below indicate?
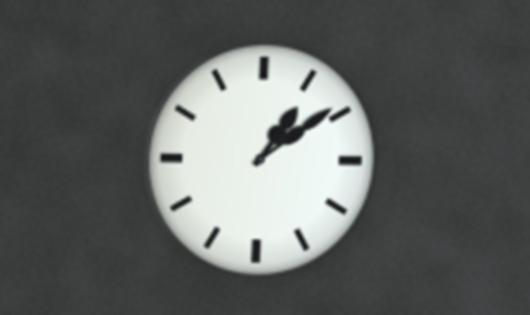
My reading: 1:09
